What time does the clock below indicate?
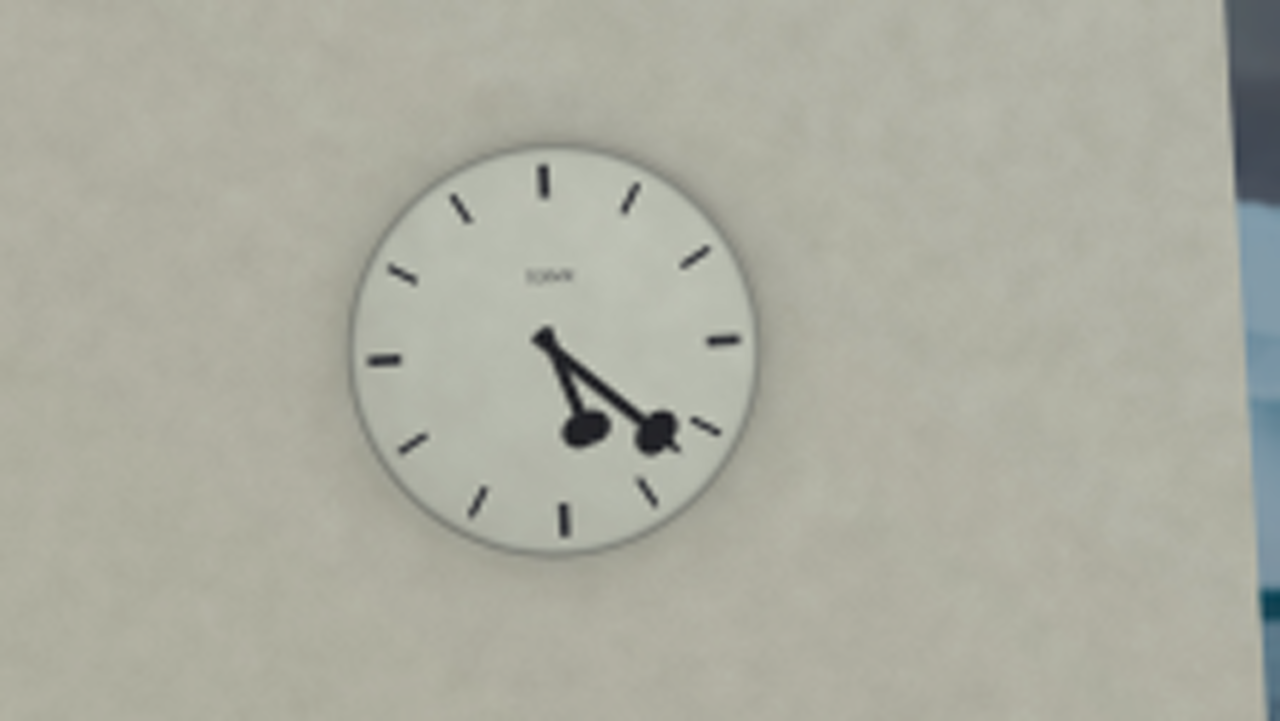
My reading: 5:22
